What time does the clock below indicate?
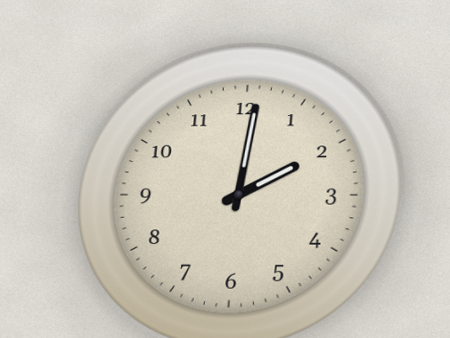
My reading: 2:01
